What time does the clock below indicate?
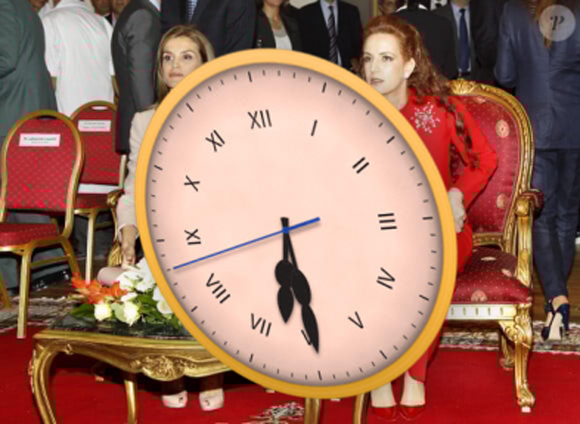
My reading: 6:29:43
